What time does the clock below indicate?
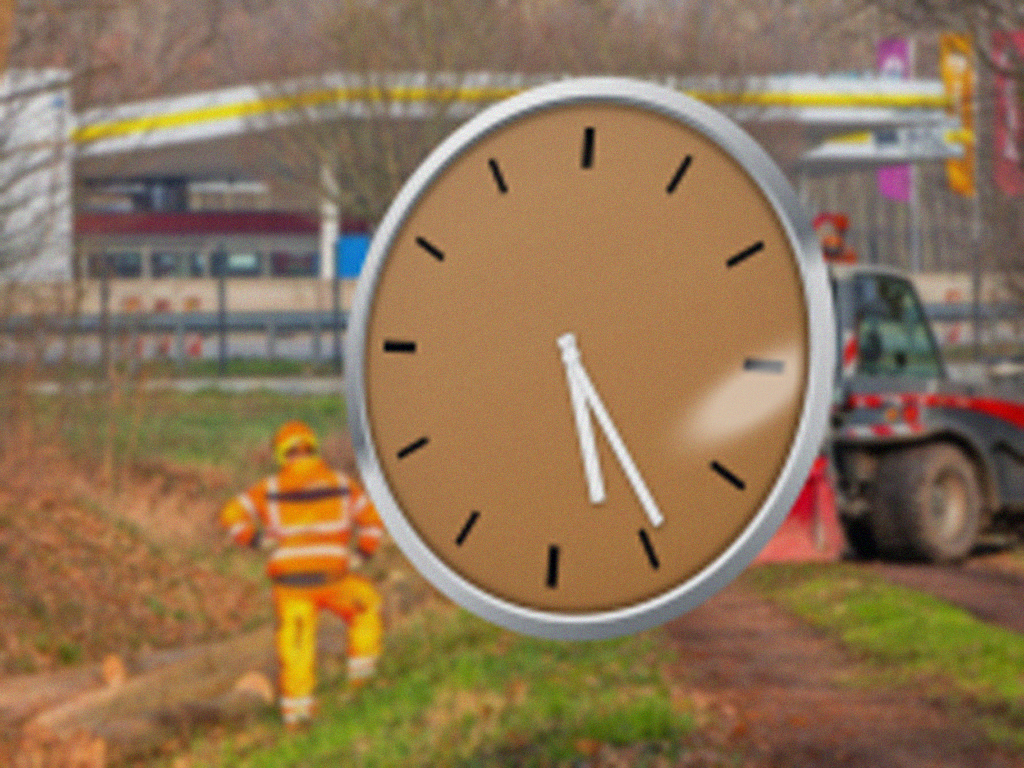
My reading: 5:24
